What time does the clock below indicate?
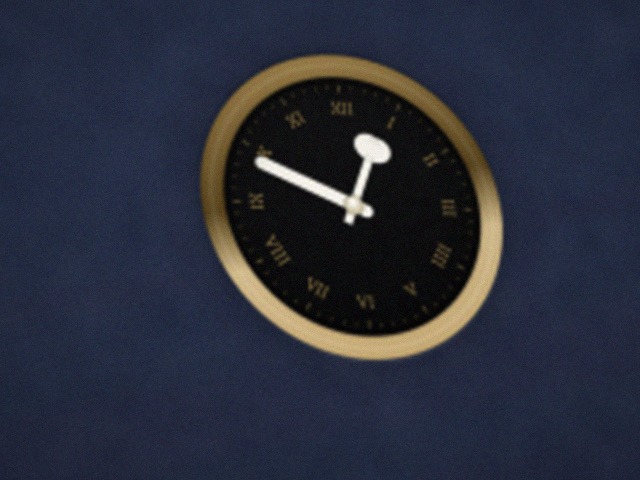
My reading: 12:49
